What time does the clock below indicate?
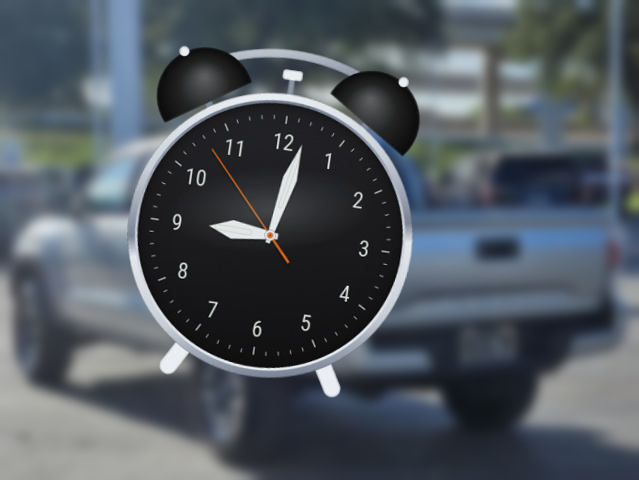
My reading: 9:01:53
